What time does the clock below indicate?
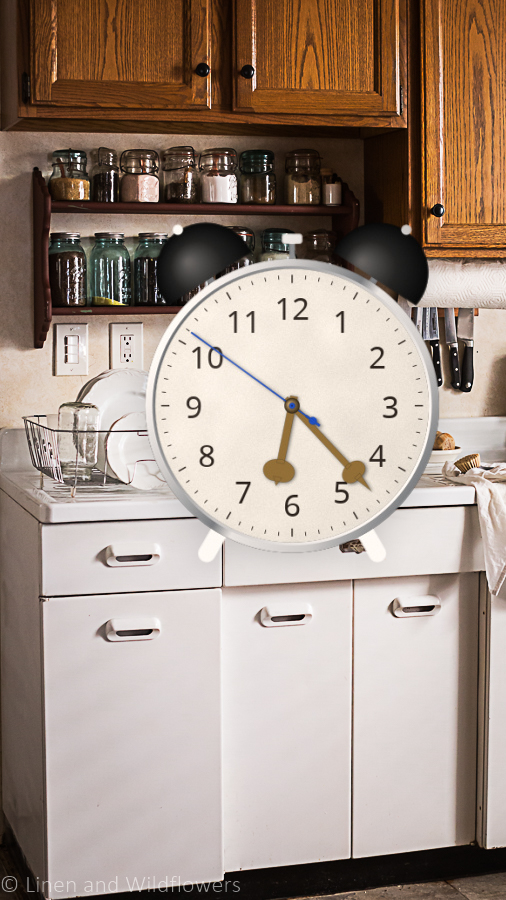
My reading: 6:22:51
